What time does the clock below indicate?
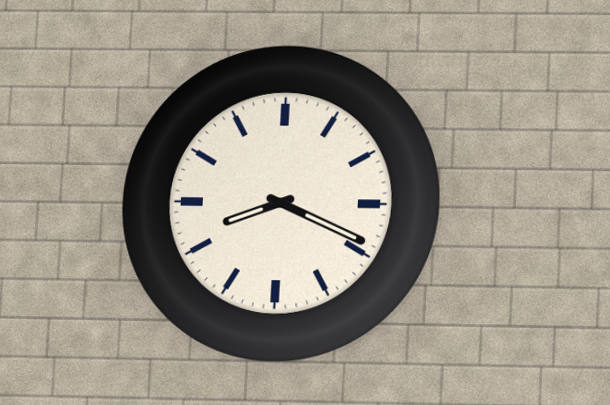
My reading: 8:19
